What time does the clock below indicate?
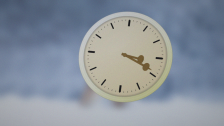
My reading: 3:19
